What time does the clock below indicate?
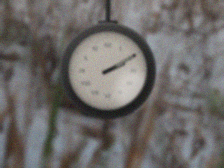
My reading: 2:10
